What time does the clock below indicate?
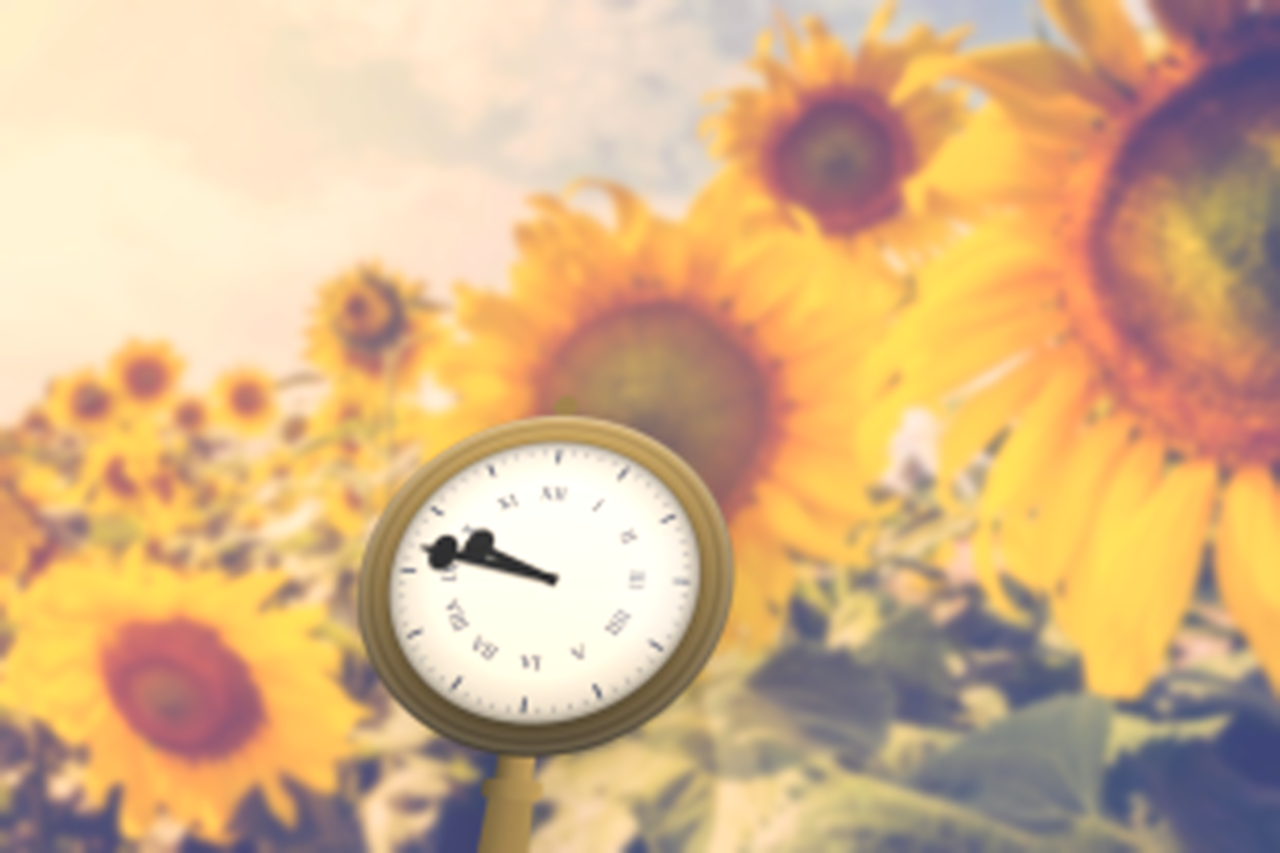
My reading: 9:47
